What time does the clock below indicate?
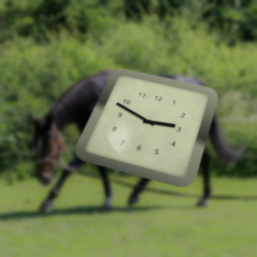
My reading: 2:48
